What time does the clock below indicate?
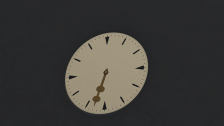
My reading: 6:33
